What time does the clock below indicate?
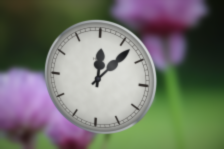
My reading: 12:07
